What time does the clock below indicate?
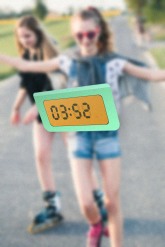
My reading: 3:52
